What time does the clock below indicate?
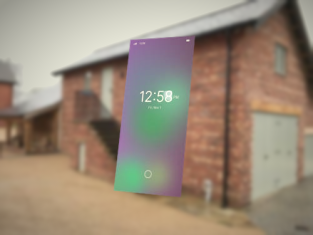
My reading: 12:58
